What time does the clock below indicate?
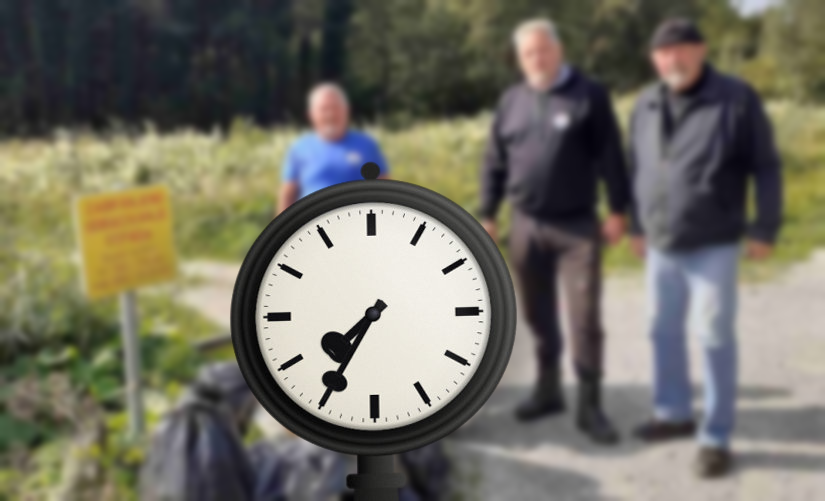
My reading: 7:35
